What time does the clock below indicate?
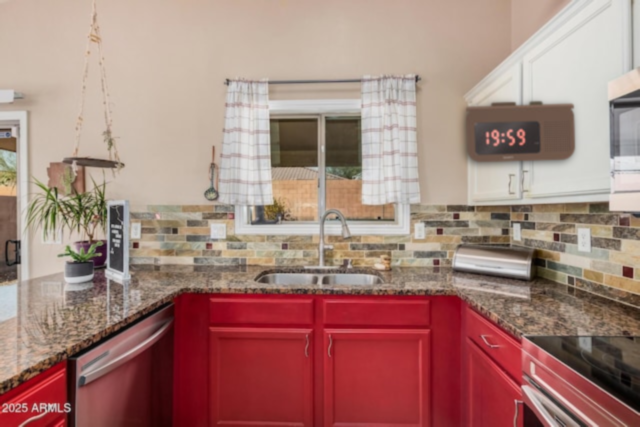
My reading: 19:59
